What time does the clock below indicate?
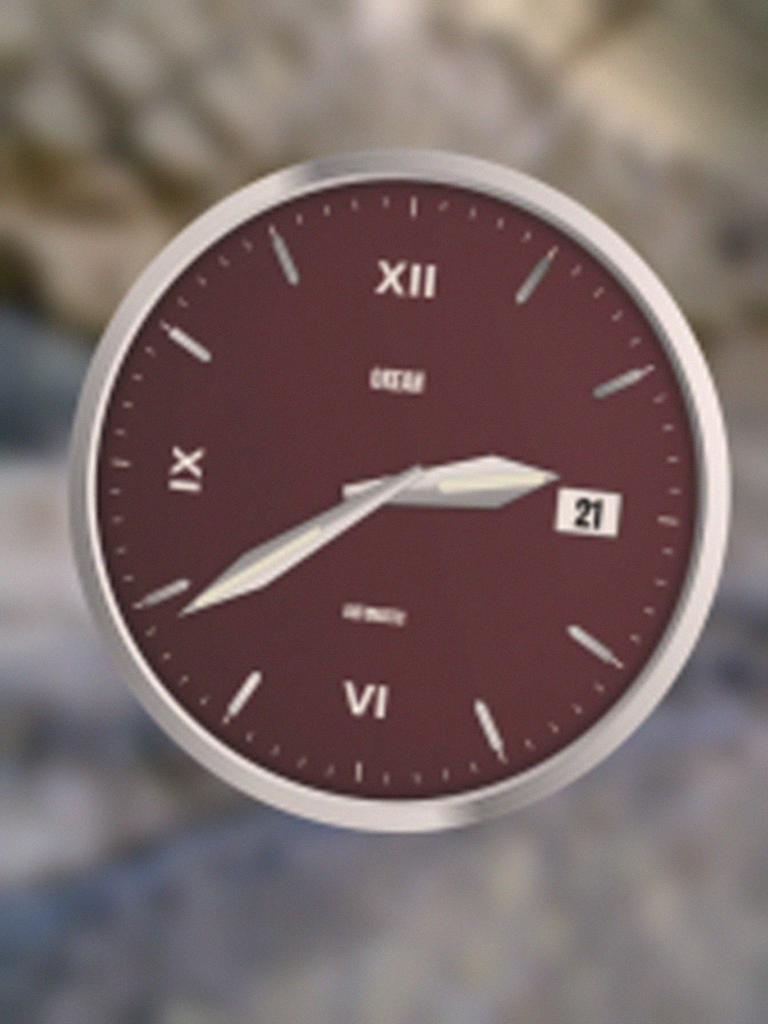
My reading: 2:39
